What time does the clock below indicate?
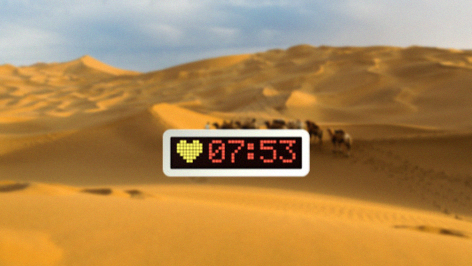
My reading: 7:53
